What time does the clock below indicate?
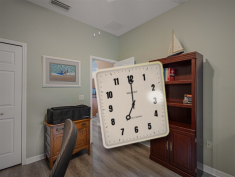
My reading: 7:00
